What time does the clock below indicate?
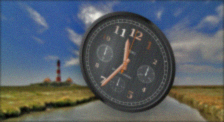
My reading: 11:34
